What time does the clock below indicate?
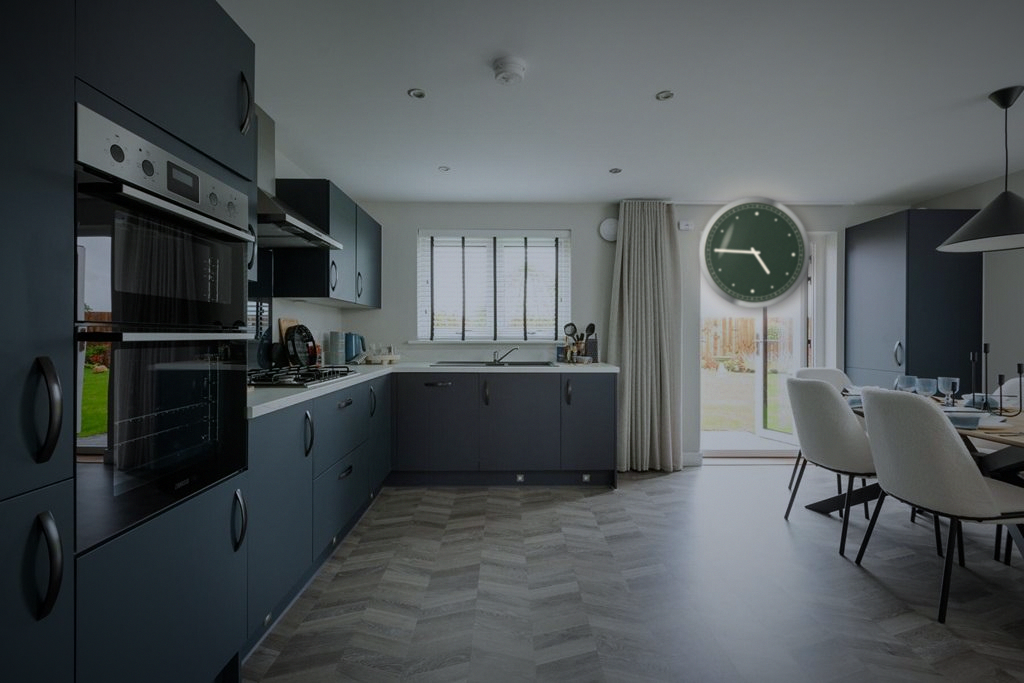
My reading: 4:45
